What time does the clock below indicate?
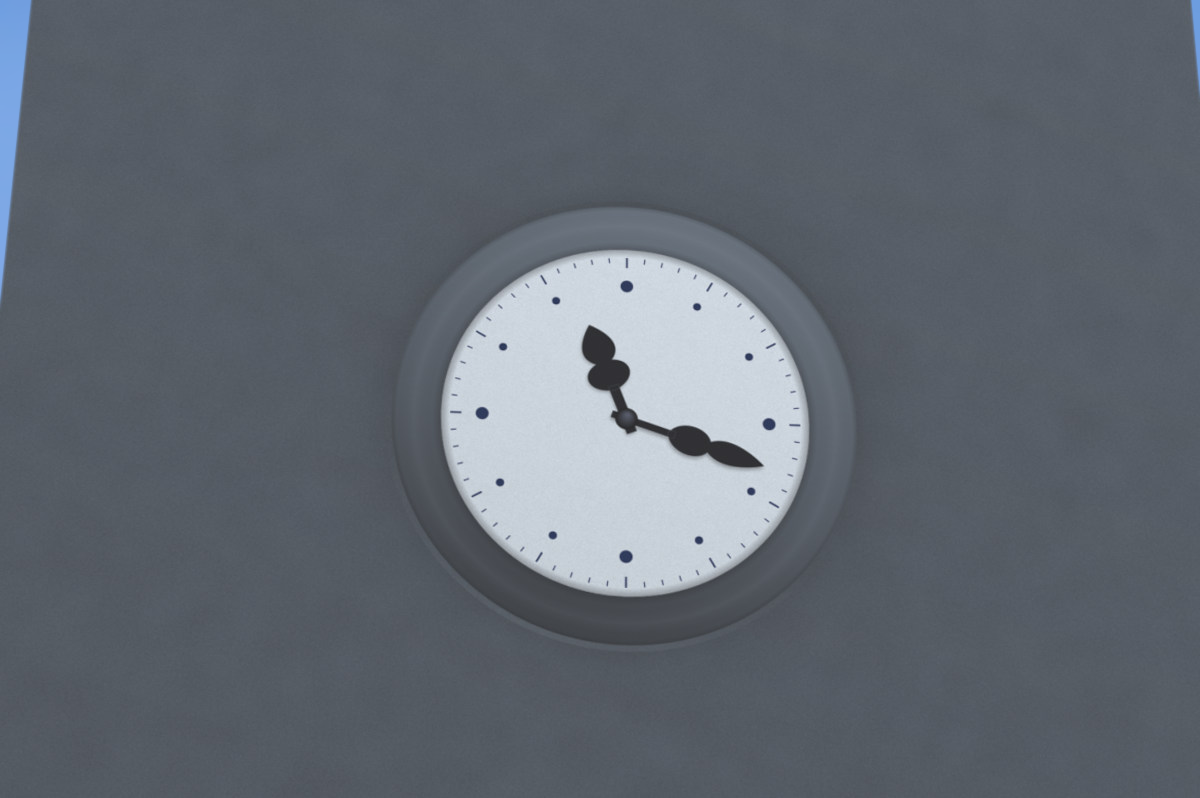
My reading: 11:18
